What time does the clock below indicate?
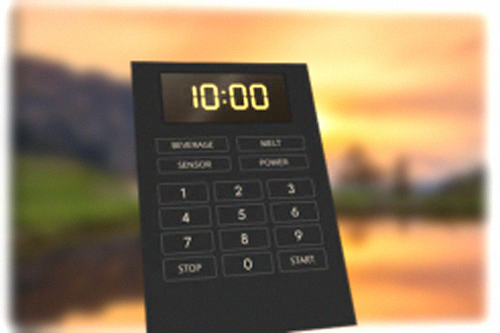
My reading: 10:00
